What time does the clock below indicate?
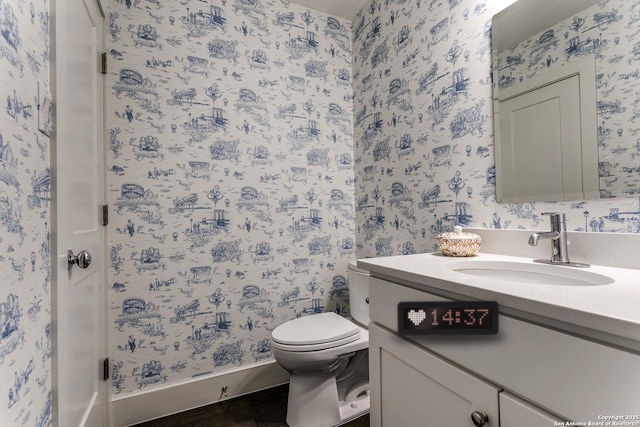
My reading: 14:37
